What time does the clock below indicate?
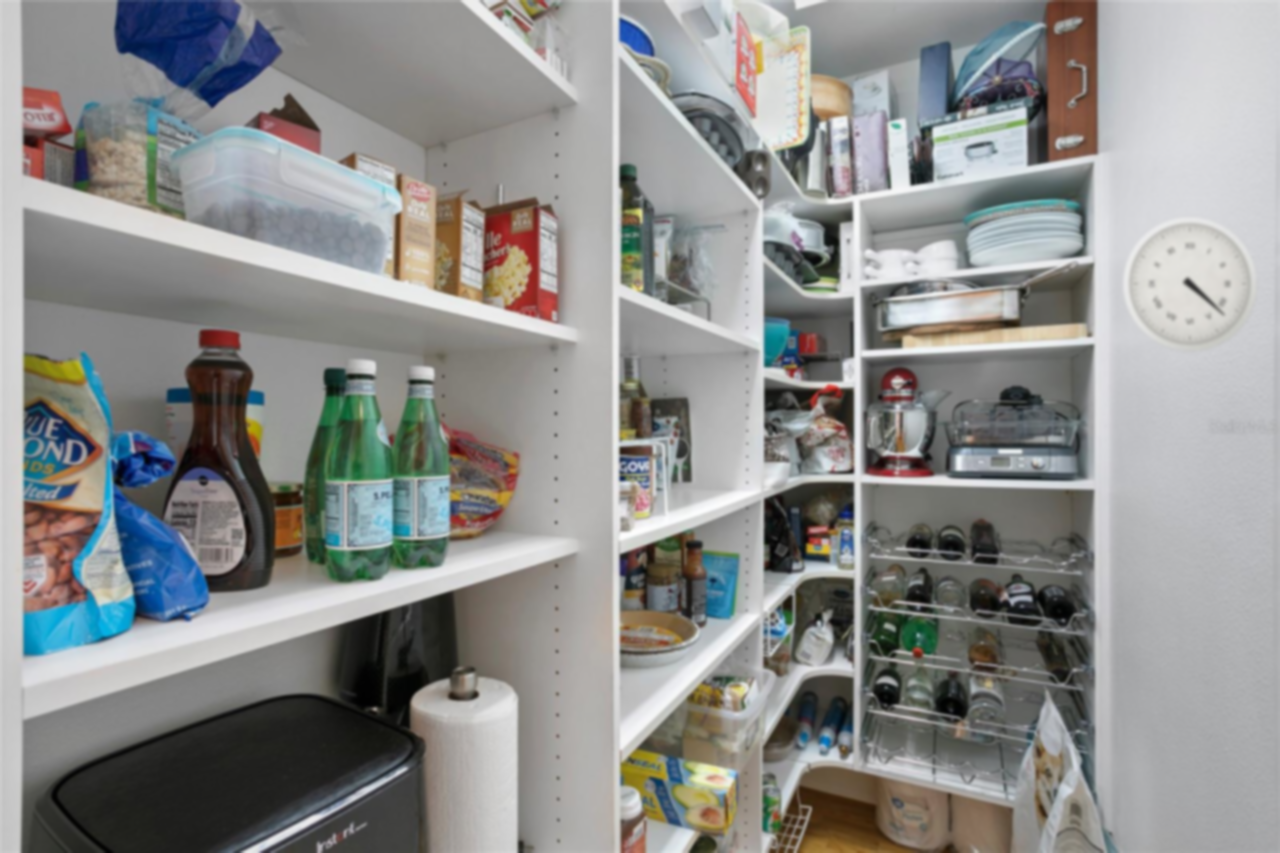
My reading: 4:22
